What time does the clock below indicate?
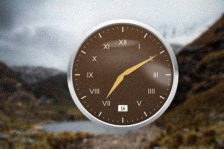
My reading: 7:10
